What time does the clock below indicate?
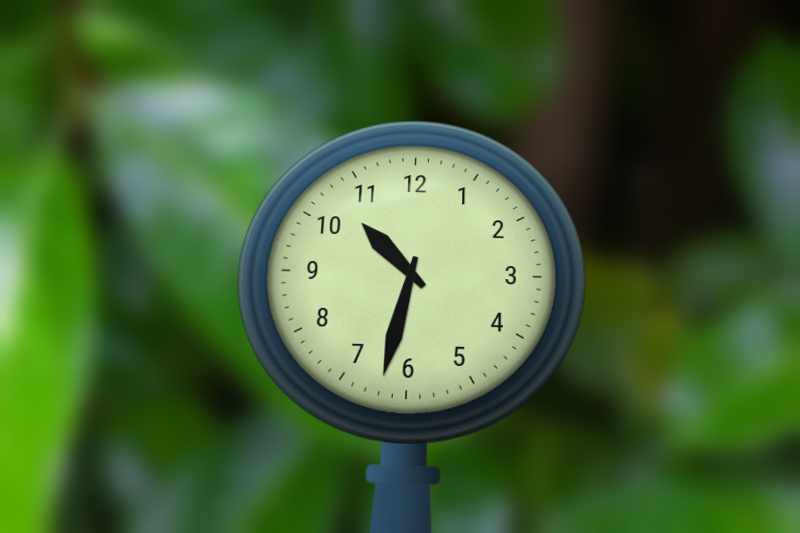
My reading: 10:32
